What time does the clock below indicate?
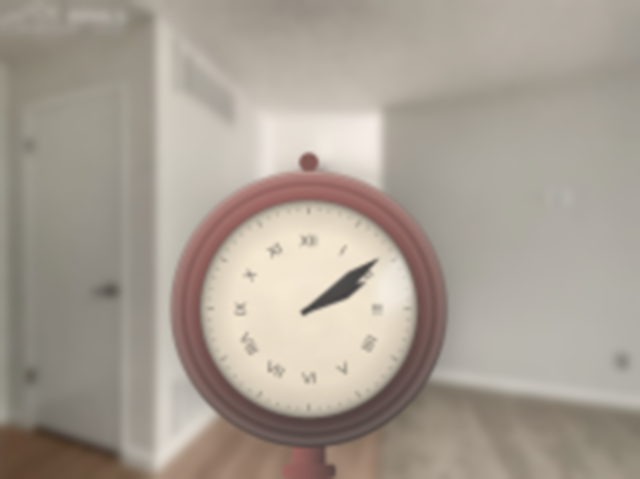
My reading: 2:09
